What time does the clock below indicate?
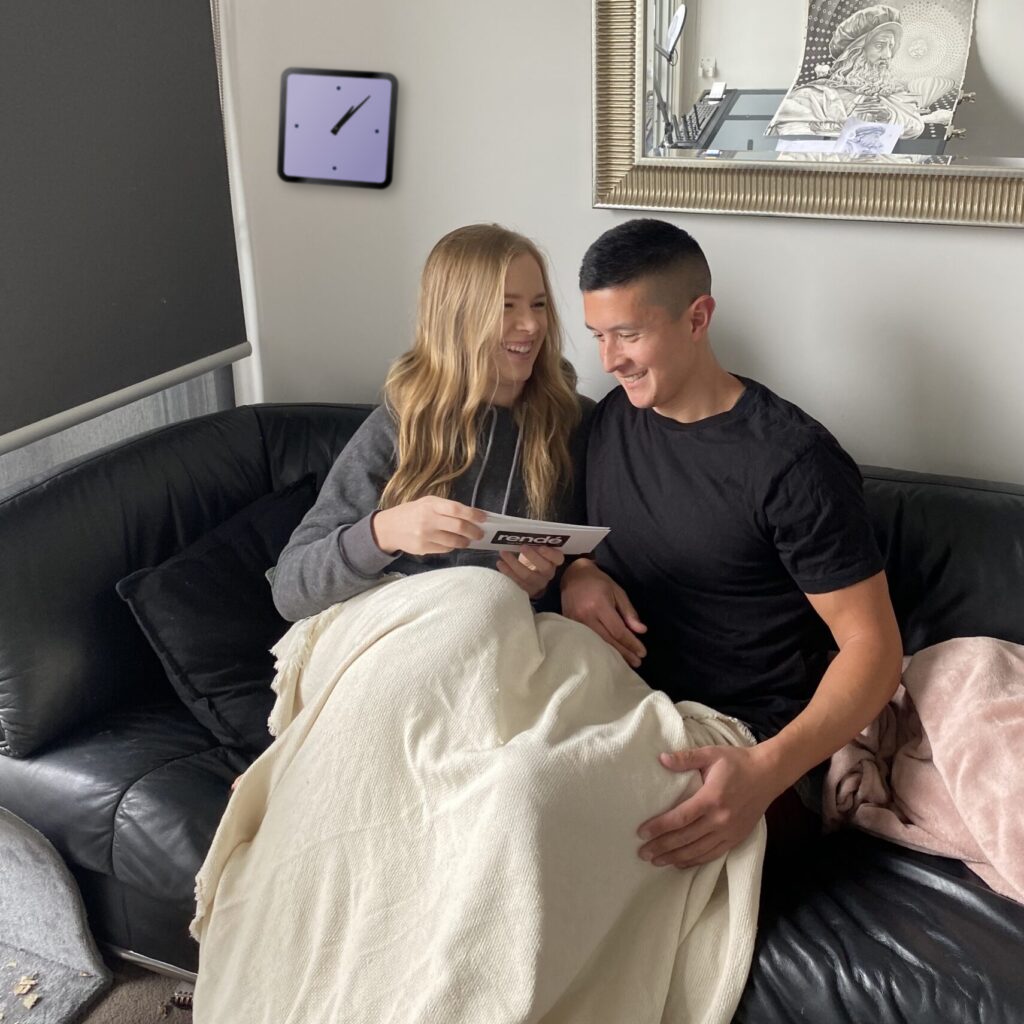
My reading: 1:07
